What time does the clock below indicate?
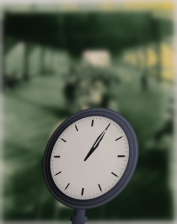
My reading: 1:05
